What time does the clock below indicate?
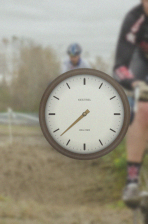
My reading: 7:38
